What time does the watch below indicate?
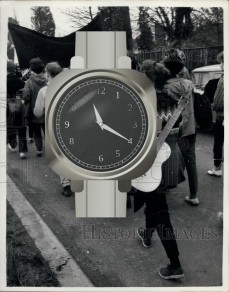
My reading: 11:20
